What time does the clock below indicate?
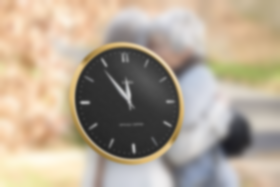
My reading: 11:54
